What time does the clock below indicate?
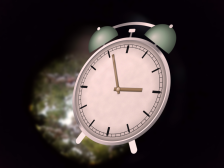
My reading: 2:56
